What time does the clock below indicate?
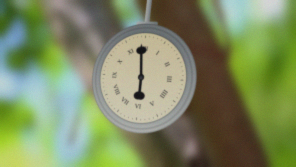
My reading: 5:59
